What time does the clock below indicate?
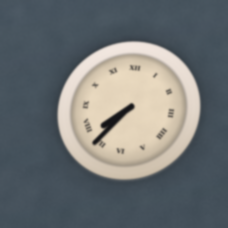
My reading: 7:36
